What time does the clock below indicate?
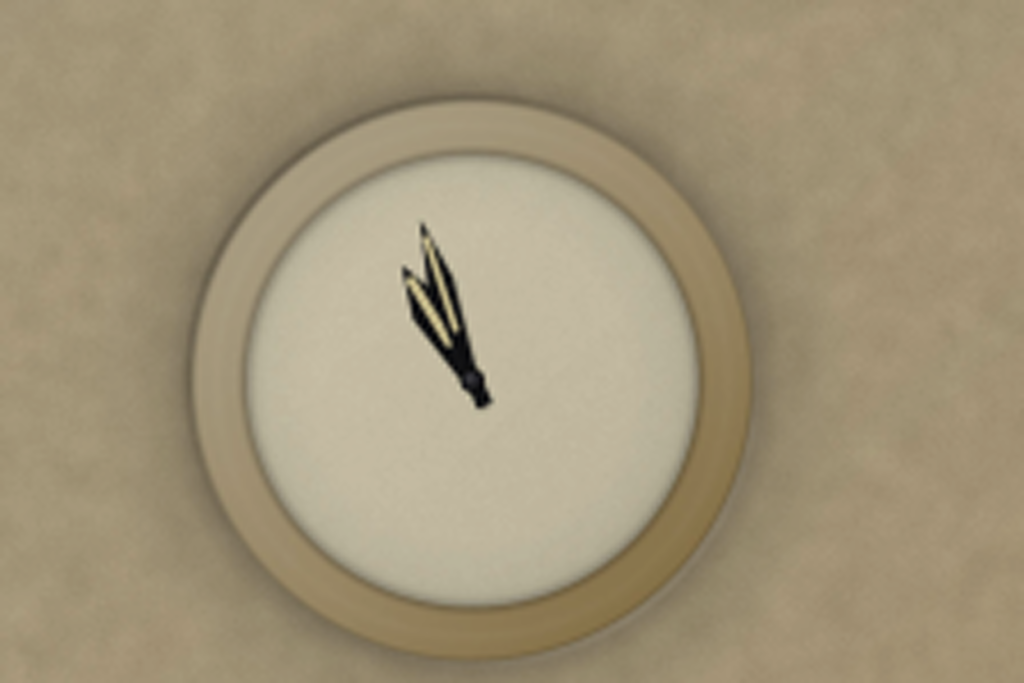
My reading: 10:57
